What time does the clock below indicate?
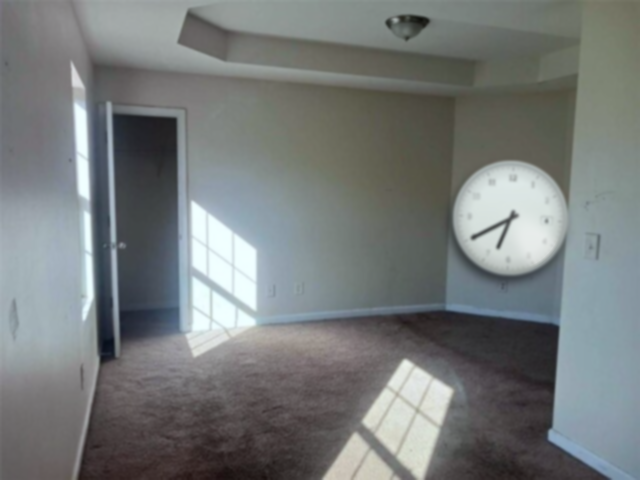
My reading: 6:40
